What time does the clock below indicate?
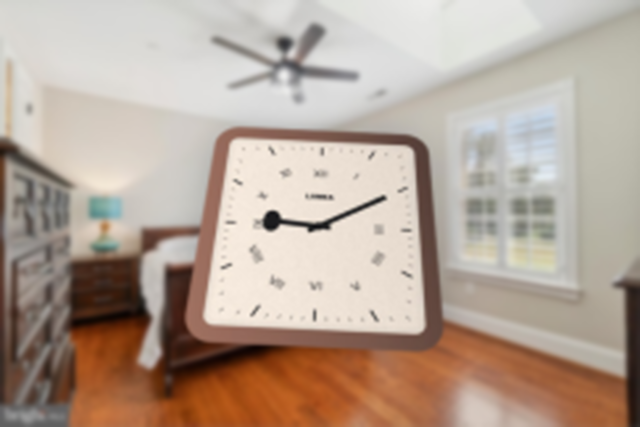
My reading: 9:10
